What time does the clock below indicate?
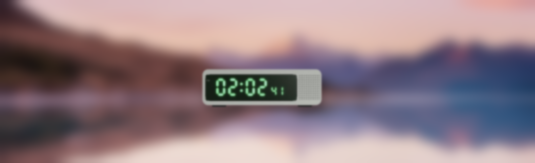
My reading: 2:02
